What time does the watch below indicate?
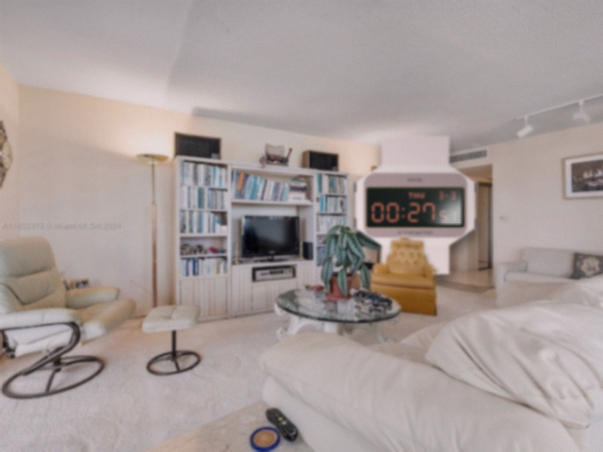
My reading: 0:27
